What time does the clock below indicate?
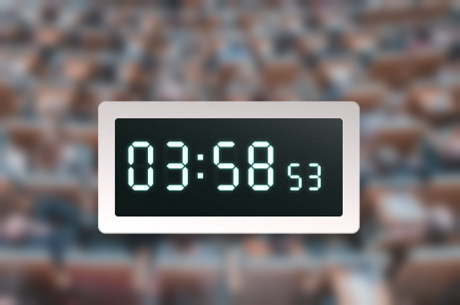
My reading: 3:58:53
